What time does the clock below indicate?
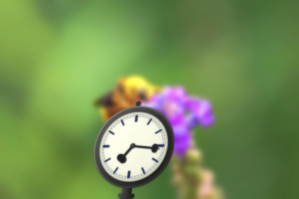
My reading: 7:16
